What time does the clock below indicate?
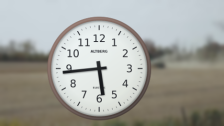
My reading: 5:44
